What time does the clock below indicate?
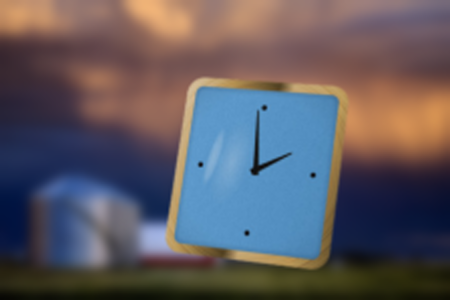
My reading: 1:59
